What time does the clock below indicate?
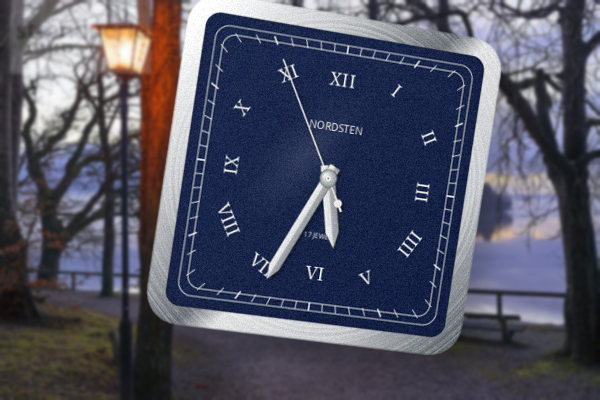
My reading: 5:33:55
